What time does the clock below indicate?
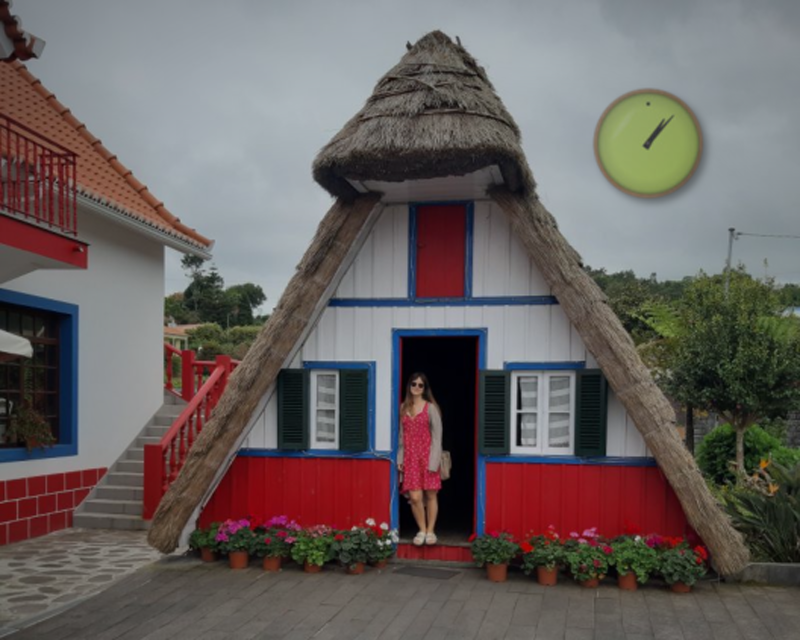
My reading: 1:07
